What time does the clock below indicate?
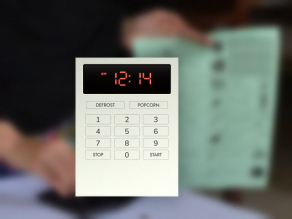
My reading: 12:14
